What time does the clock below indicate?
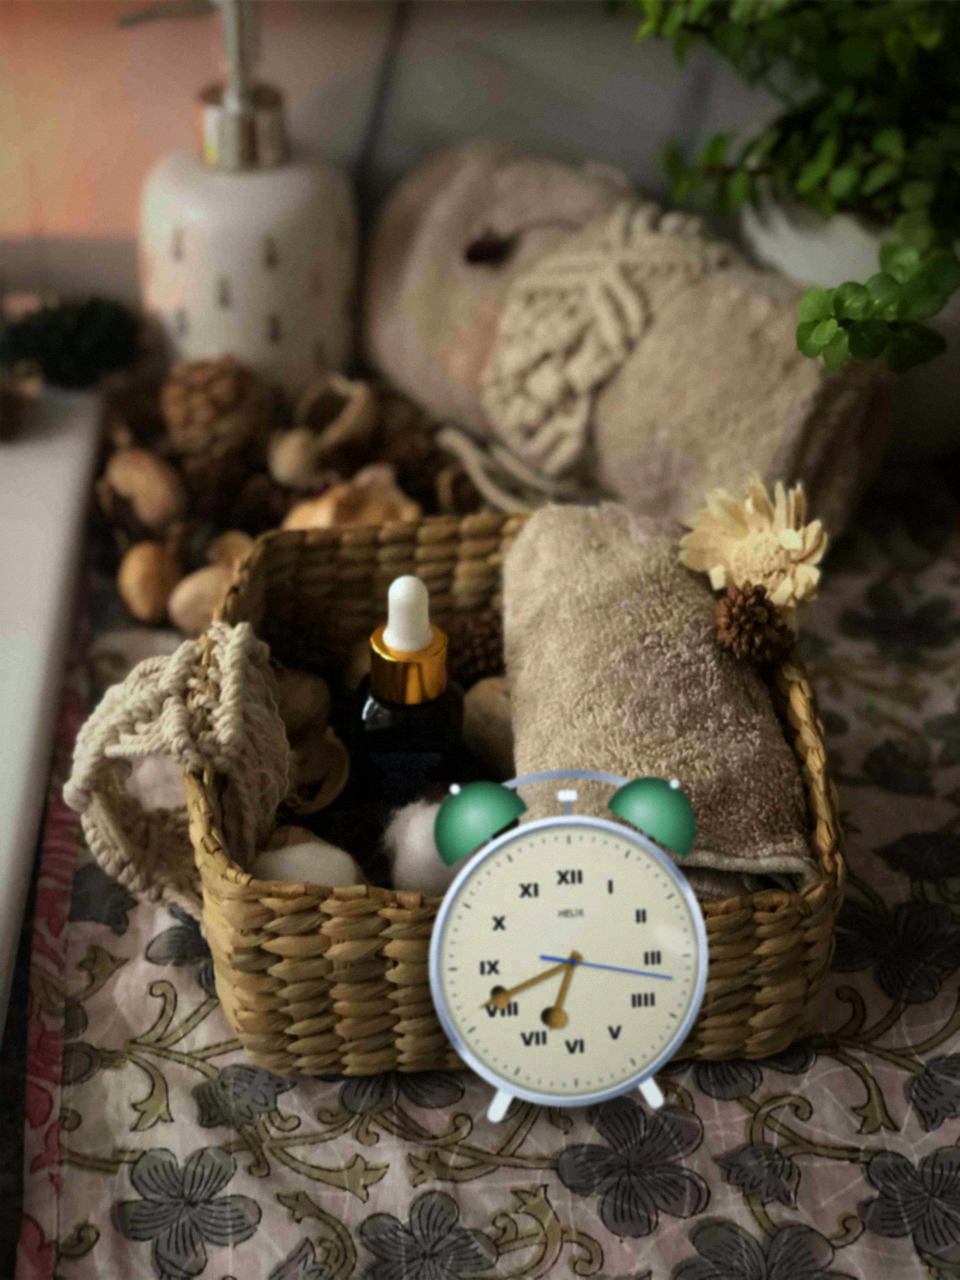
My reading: 6:41:17
